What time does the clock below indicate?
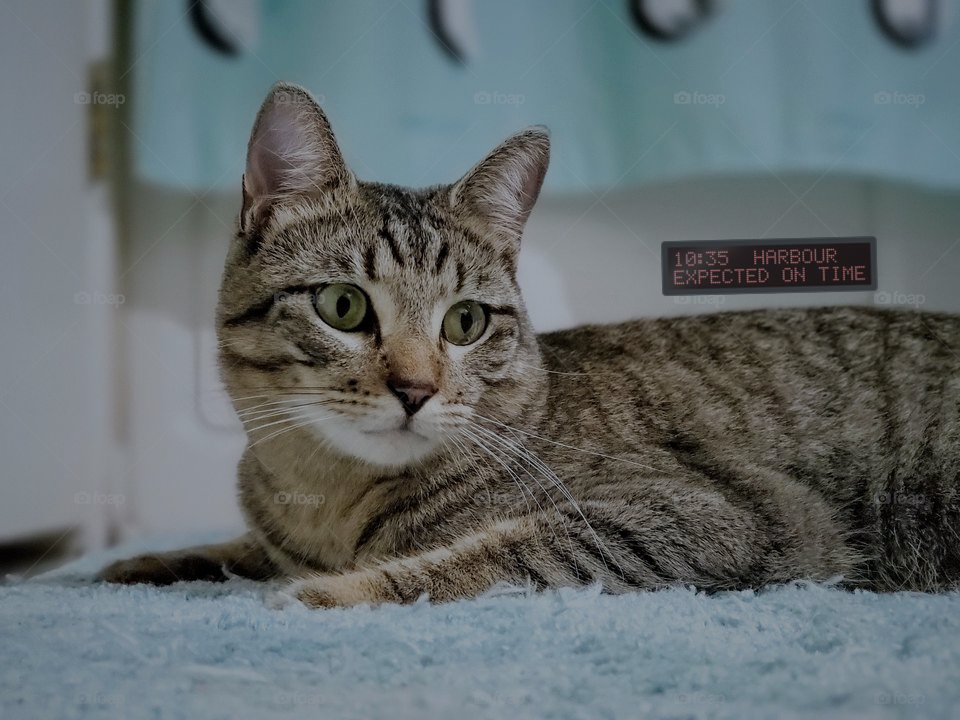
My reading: 10:35
